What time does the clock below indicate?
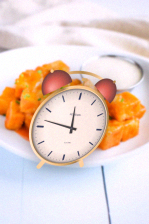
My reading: 11:47
